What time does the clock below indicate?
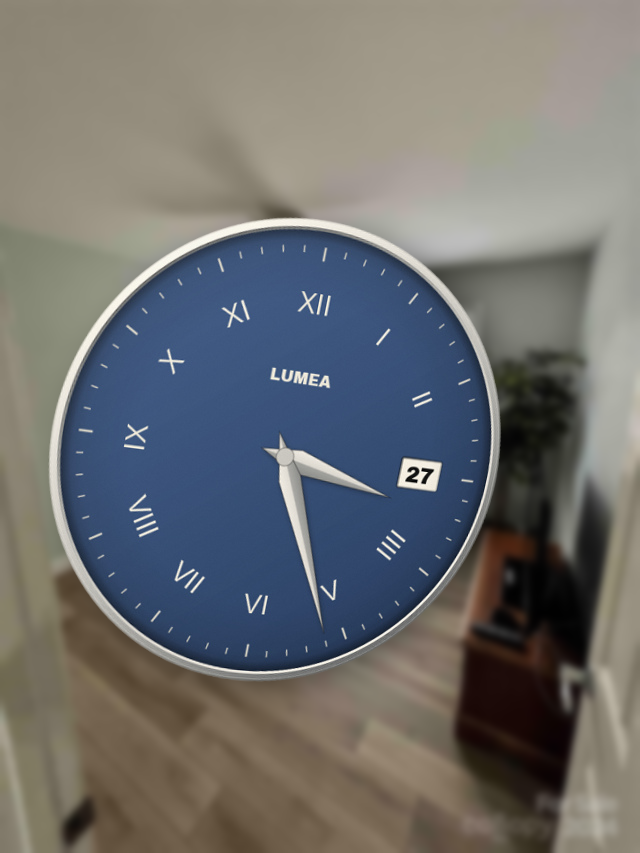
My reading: 3:26
